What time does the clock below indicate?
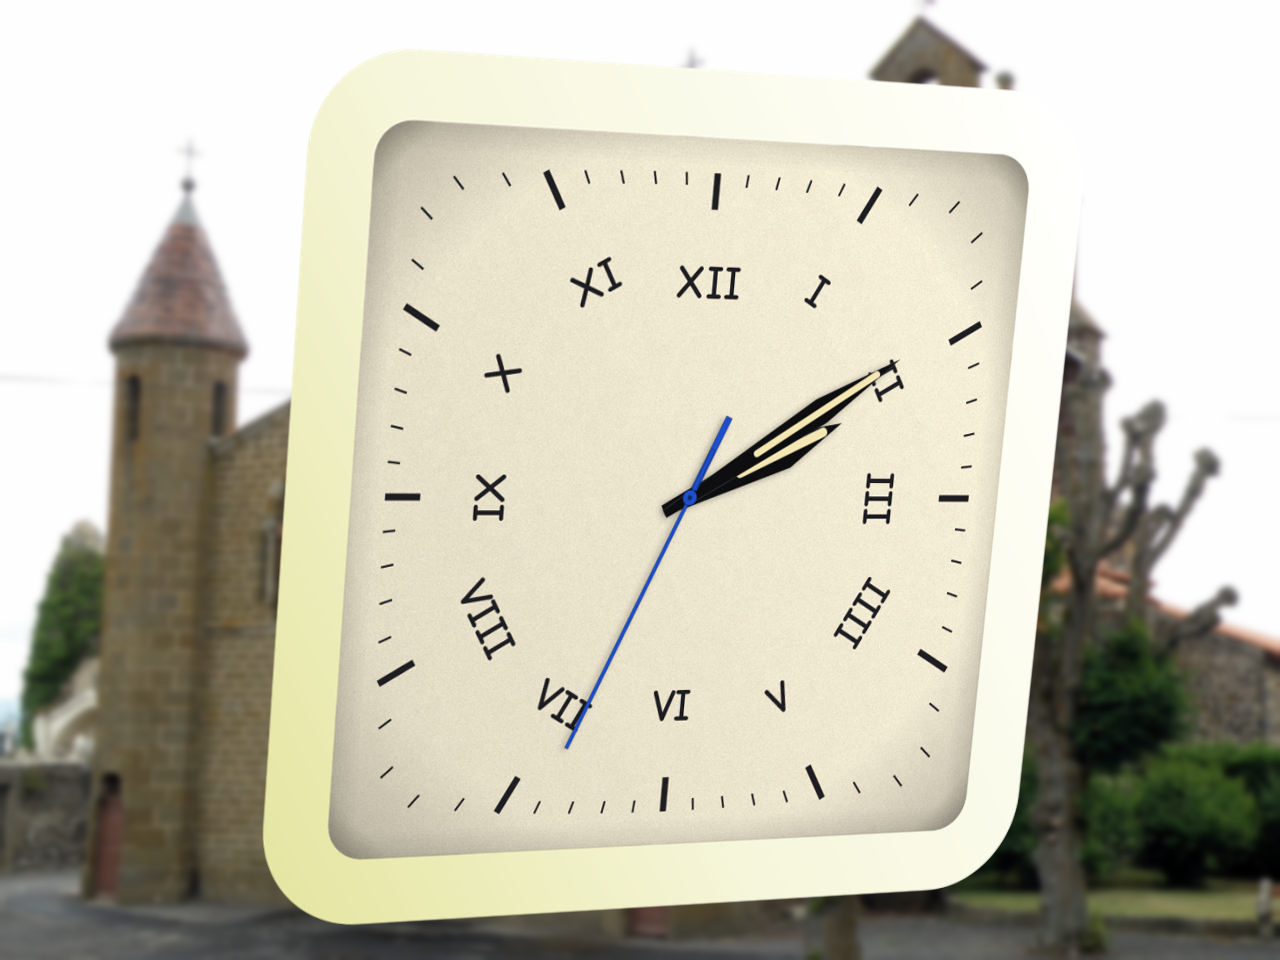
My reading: 2:09:34
